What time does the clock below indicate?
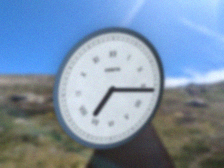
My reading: 7:16
